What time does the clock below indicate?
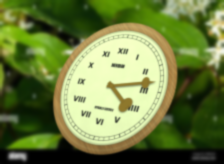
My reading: 4:13
